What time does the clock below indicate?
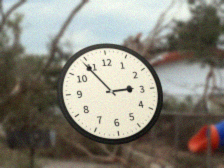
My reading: 2:54
